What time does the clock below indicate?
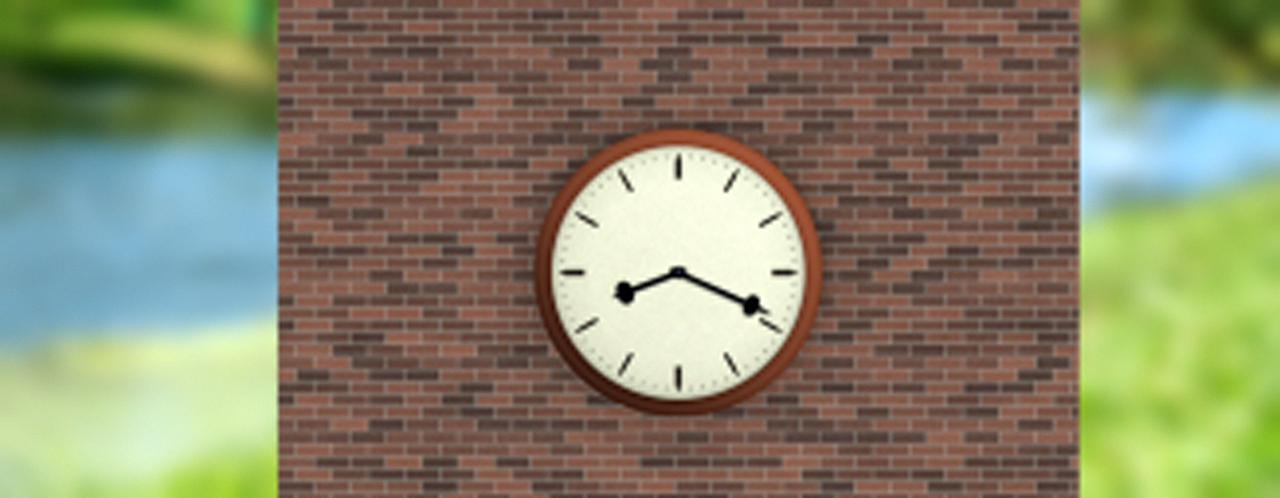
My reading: 8:19
